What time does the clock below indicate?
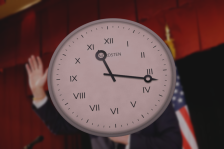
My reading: 11:17
